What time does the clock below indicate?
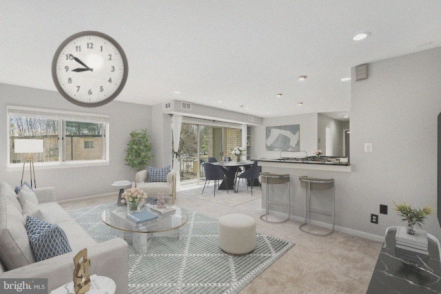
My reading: 8:51
